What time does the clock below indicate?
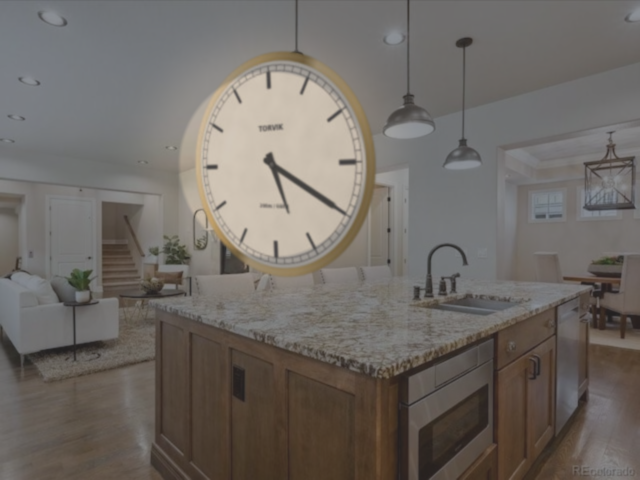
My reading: 5:20
